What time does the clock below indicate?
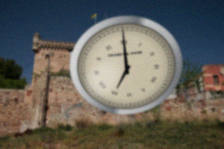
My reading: 7:00
